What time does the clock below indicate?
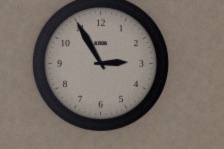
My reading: 2:55
